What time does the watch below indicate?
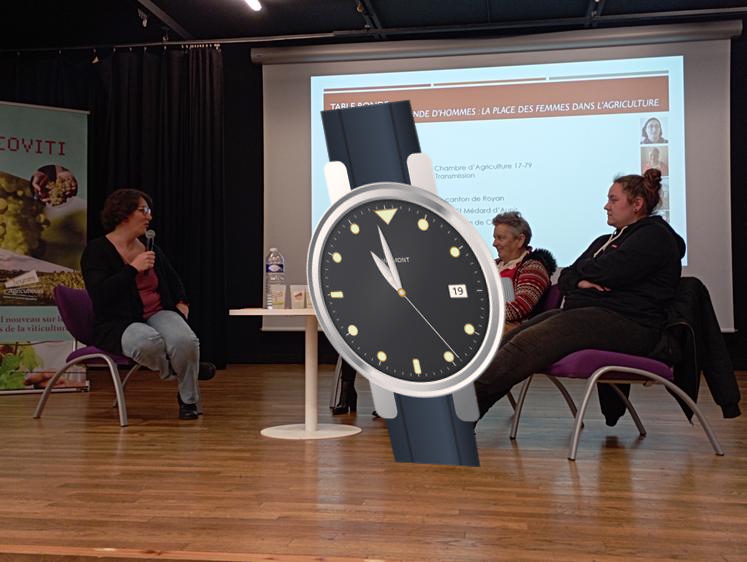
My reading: 10:58:24
